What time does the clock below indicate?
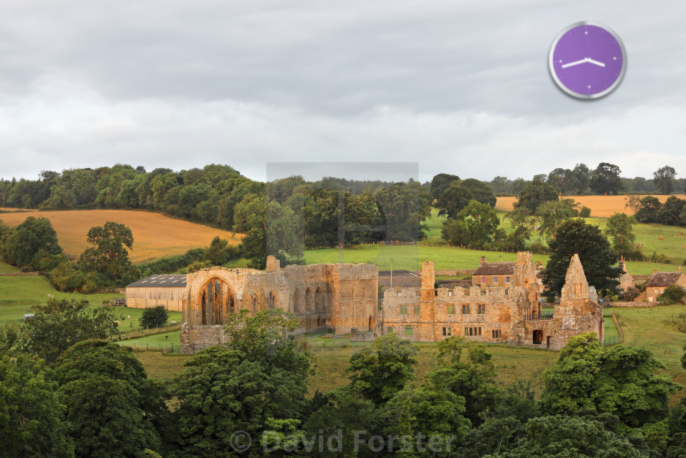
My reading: 3:43
